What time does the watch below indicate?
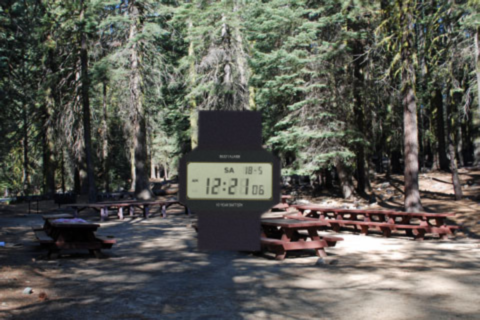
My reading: 12:21
